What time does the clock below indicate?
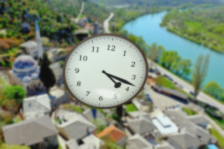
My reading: 4:18
